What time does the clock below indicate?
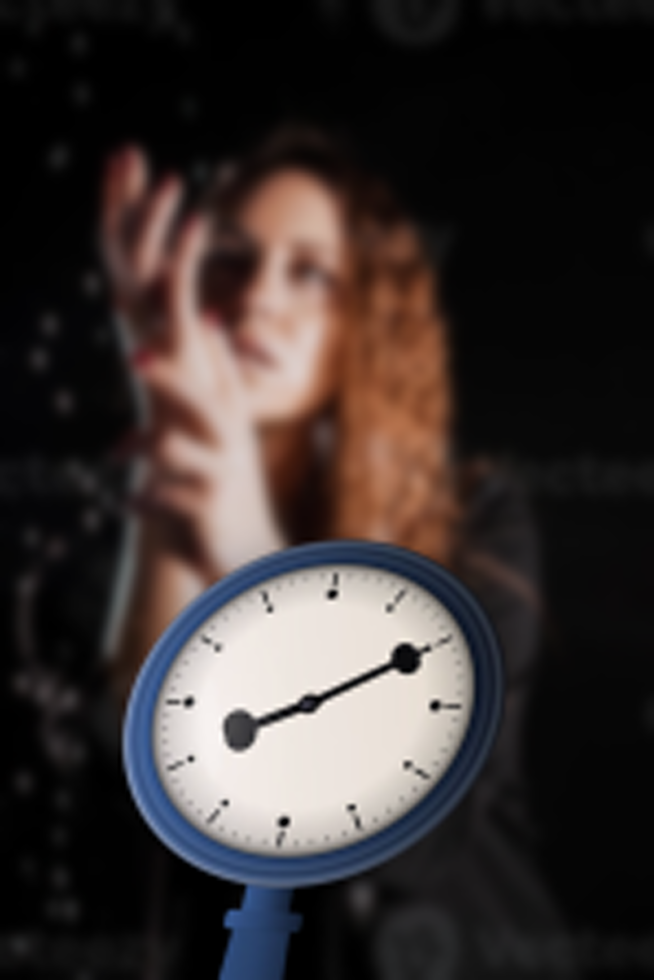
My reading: 8:10
